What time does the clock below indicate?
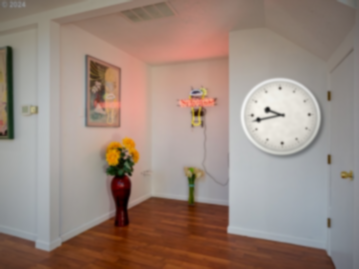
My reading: 9:43
